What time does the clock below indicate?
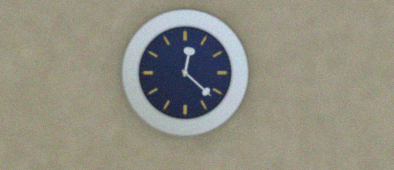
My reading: 12:22
